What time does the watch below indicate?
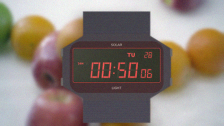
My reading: 0:50:06
